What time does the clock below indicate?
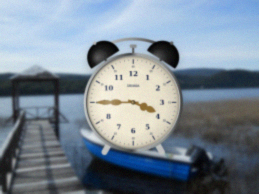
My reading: 3:45
